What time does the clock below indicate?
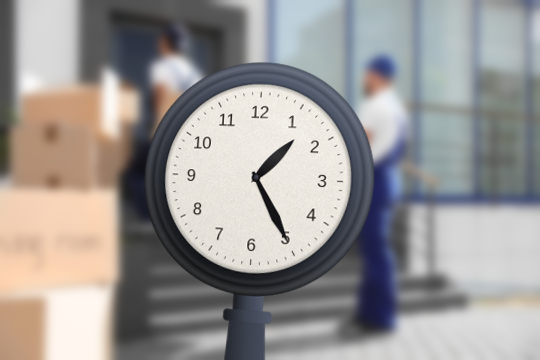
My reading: 1:25
